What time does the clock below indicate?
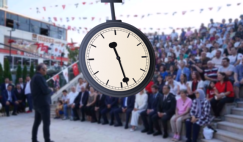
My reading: 11:28
